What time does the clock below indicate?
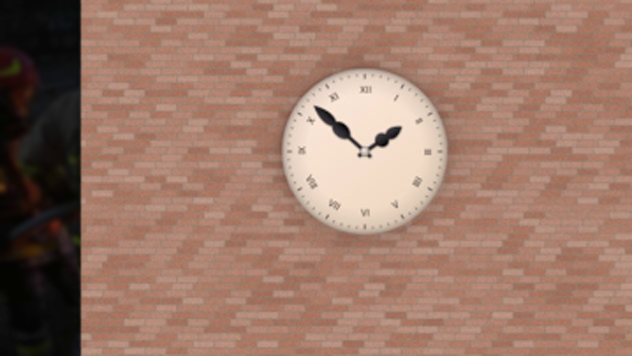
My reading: 1:52
